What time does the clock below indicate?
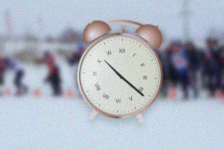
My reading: 10:21
